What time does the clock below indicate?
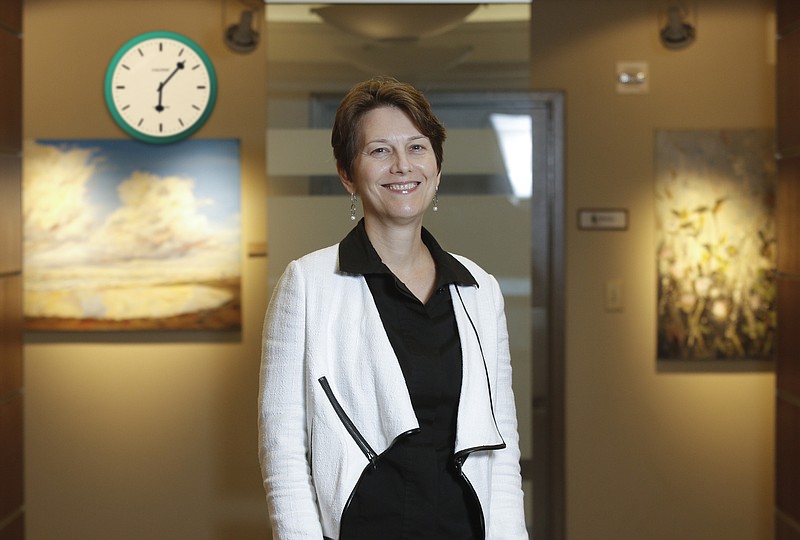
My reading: 6:07
